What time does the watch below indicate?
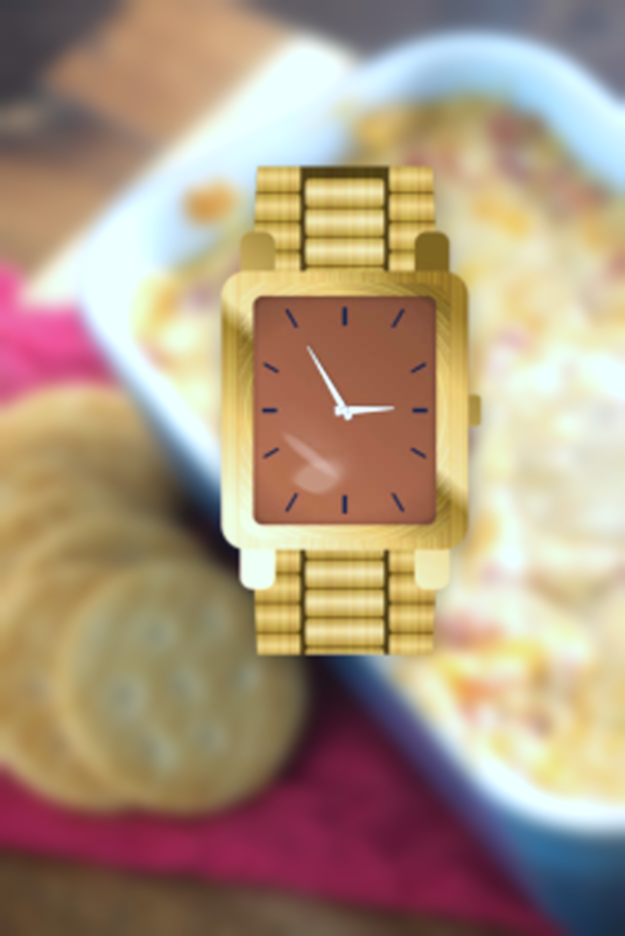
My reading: 2:55
